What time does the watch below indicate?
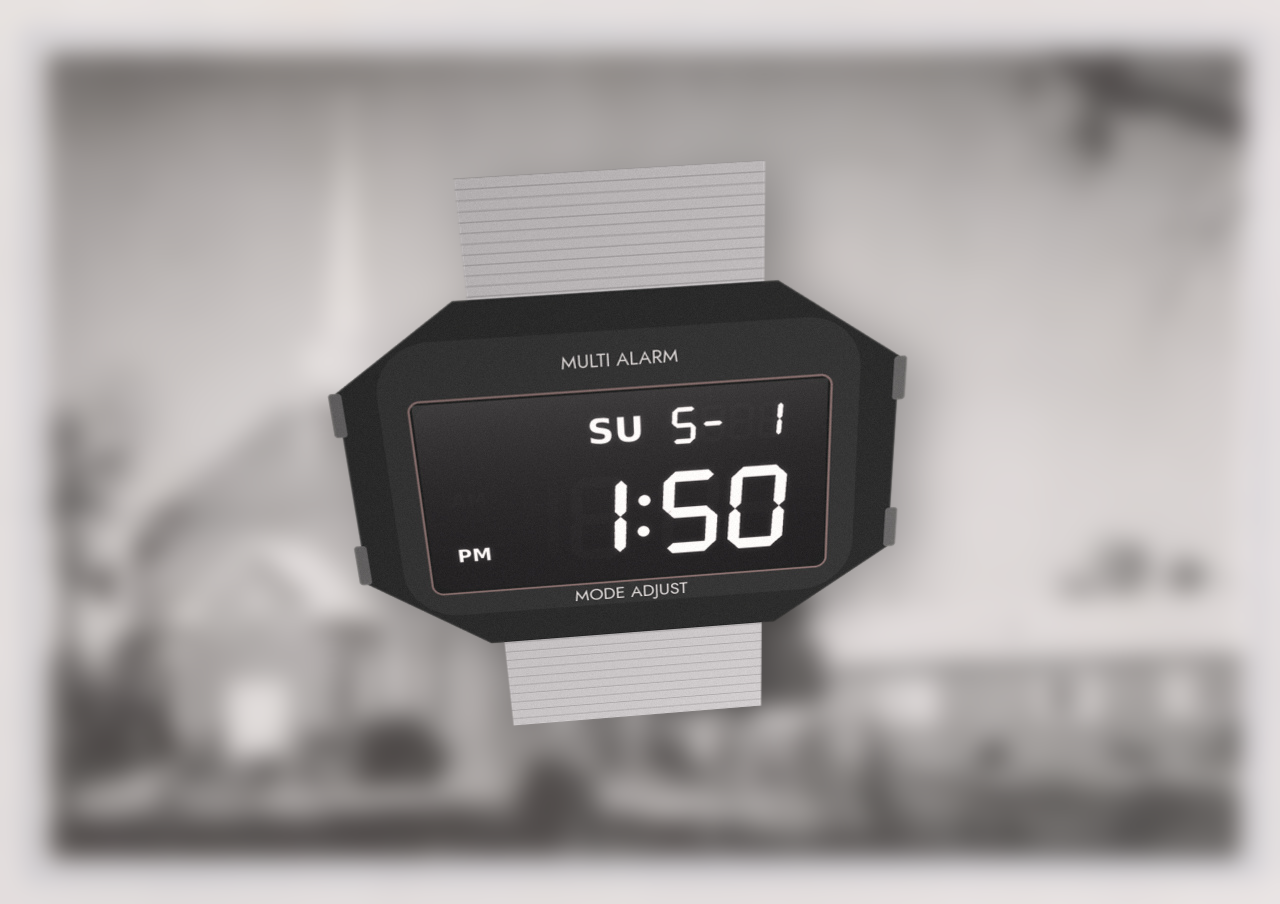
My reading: 1:50
